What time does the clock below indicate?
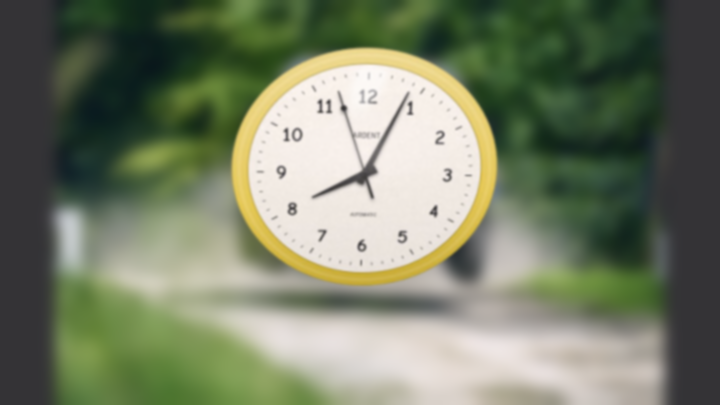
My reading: 8:03:57
